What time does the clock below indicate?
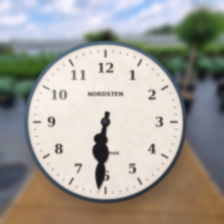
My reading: 6:31
